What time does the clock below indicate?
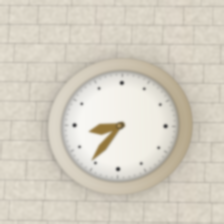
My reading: 8:36
